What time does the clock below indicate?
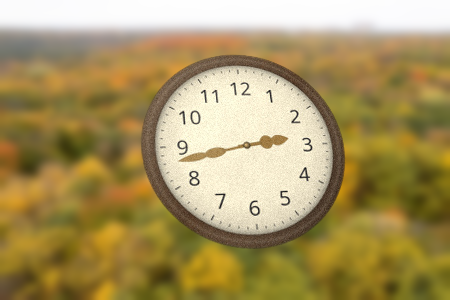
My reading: 2:43
